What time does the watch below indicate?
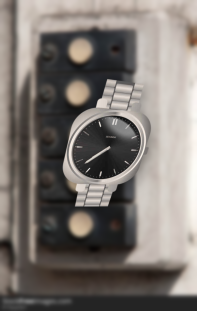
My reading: 7:38
